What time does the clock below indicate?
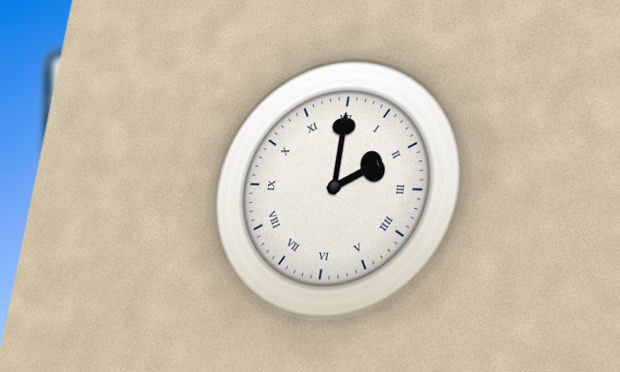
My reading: 2:00
